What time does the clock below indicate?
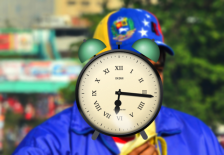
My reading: 6:16
